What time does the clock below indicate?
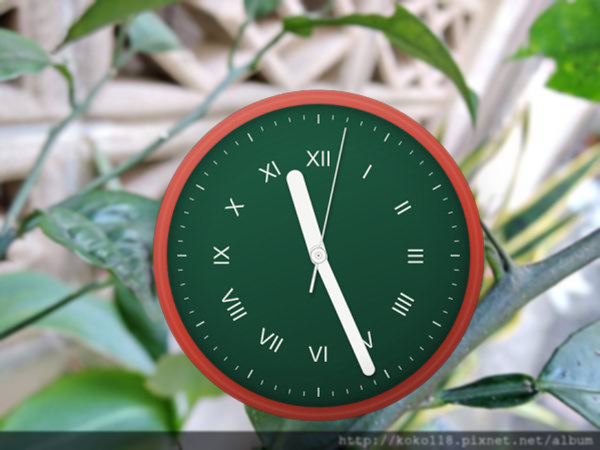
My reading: 11:26:02
